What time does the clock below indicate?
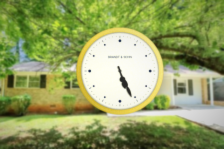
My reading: 5:26
